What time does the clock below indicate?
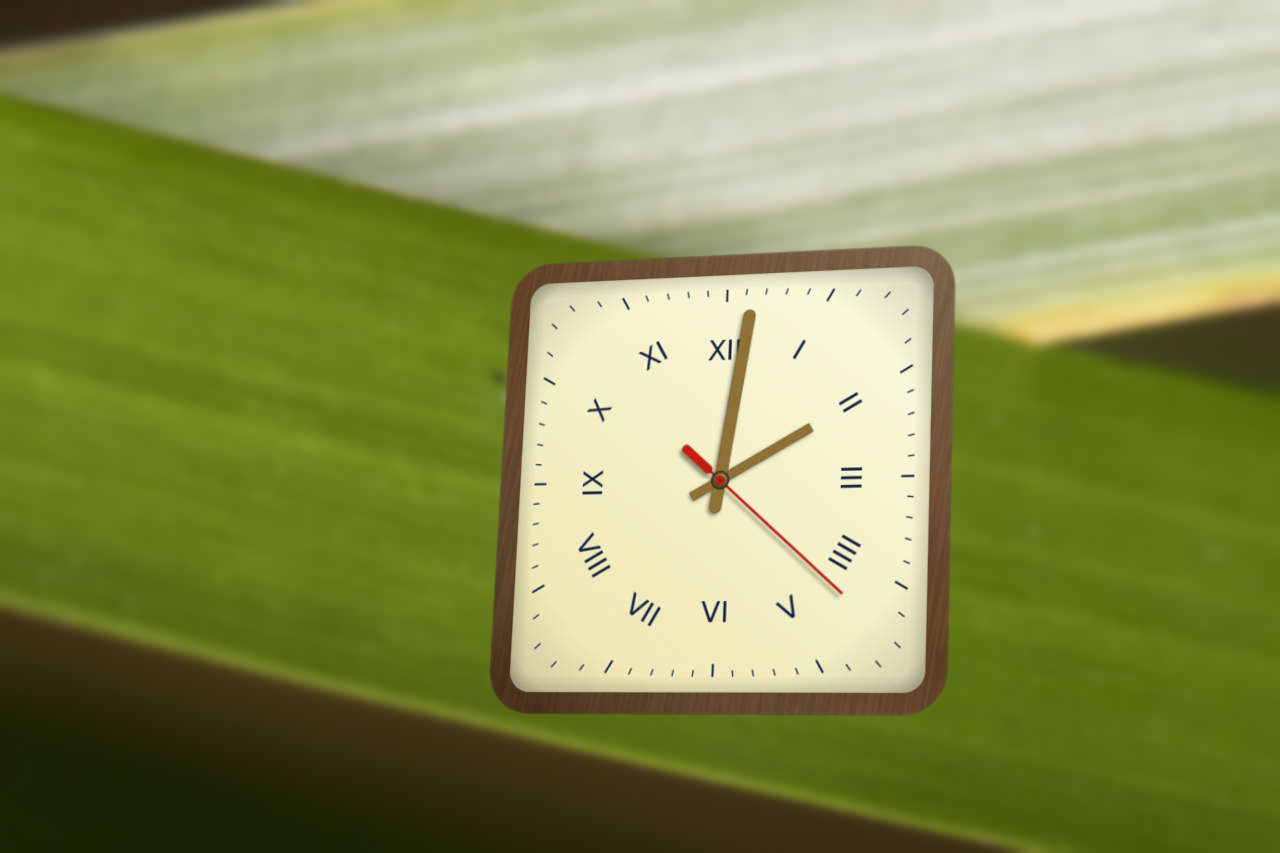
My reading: 2:01:22
